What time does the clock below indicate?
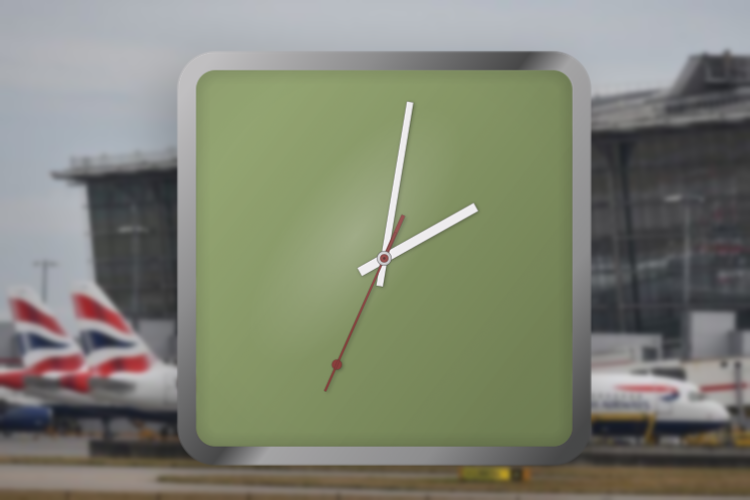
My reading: 2:01:34
